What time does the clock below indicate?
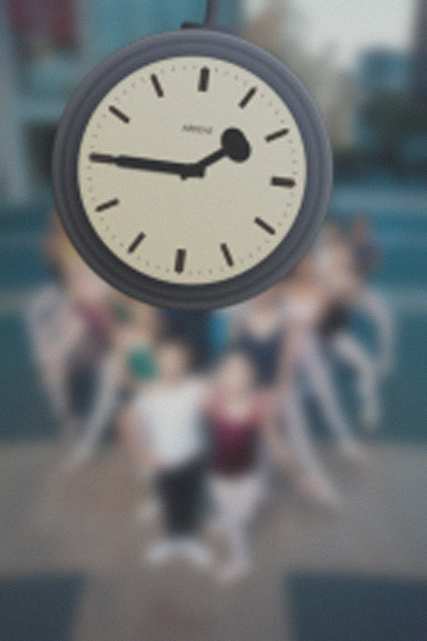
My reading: 1:45
